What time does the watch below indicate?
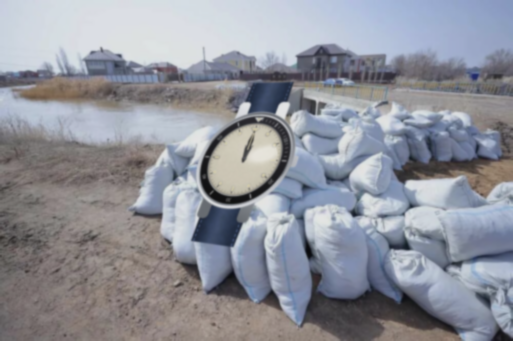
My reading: 12:00
